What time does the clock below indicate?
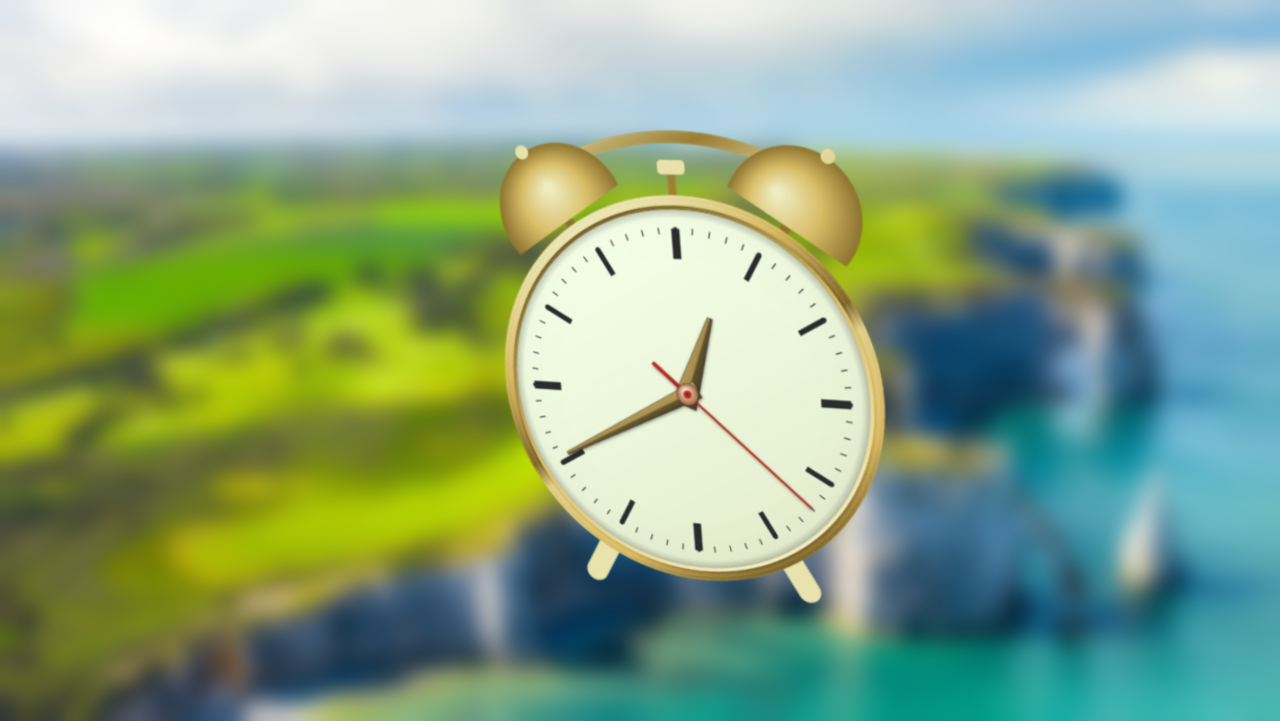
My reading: 12:40:22
